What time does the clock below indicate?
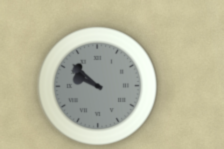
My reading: 9:52
